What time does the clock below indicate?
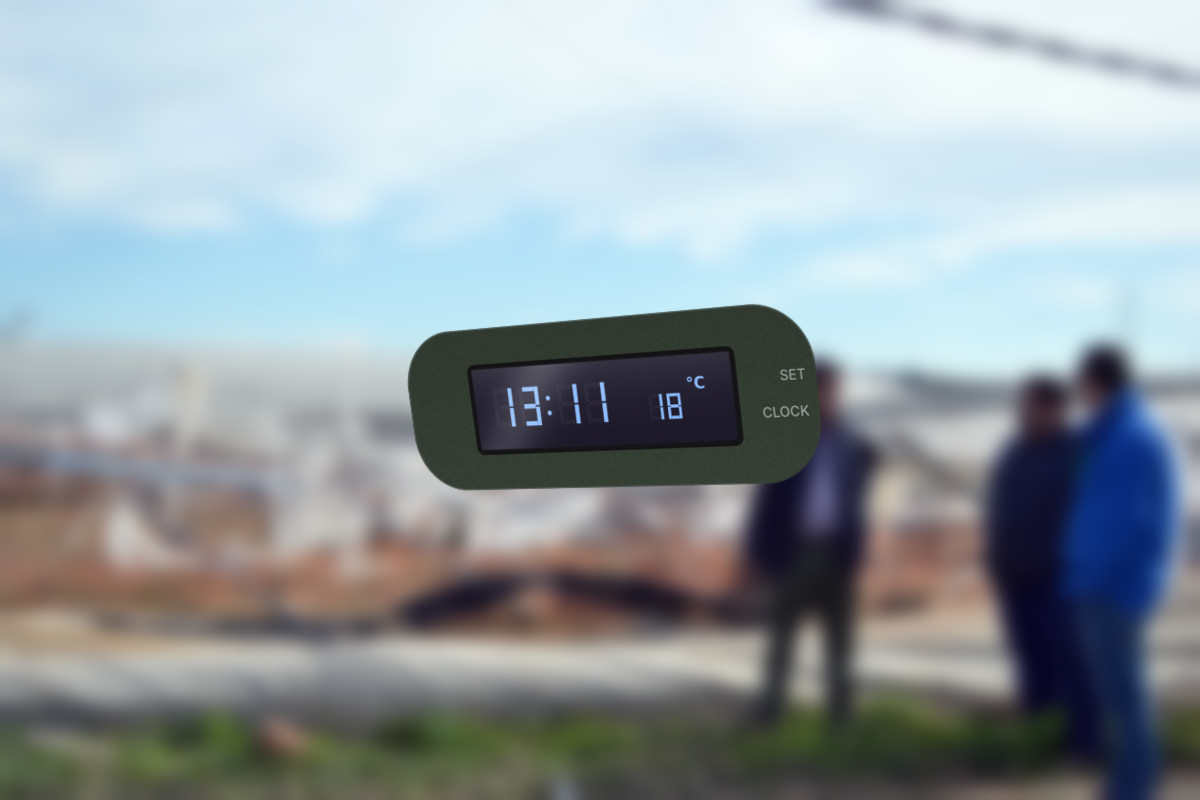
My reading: 13:11
